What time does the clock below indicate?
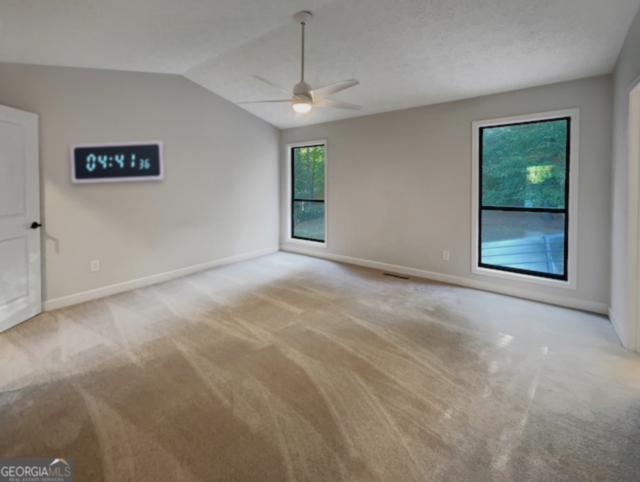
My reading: 4:41
